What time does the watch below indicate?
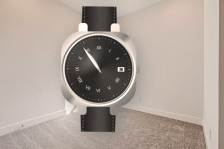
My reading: 10:54
